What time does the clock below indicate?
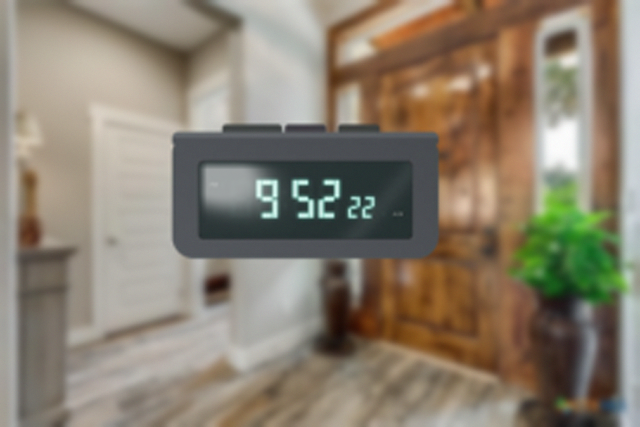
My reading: 9:52:22
